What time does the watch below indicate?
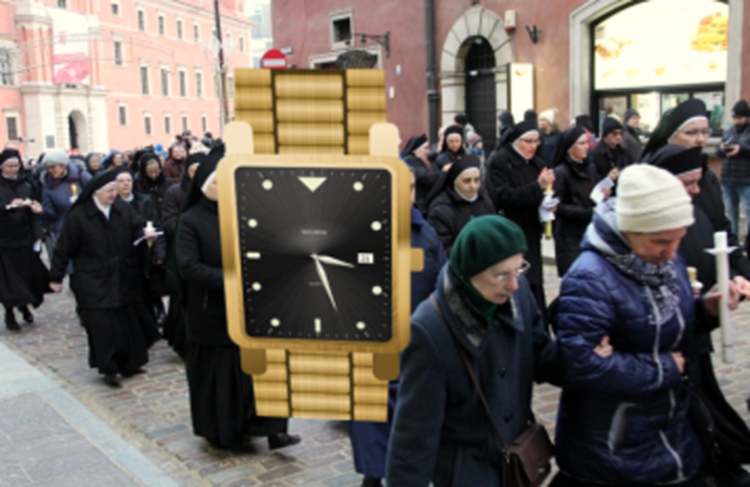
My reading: 3:27
